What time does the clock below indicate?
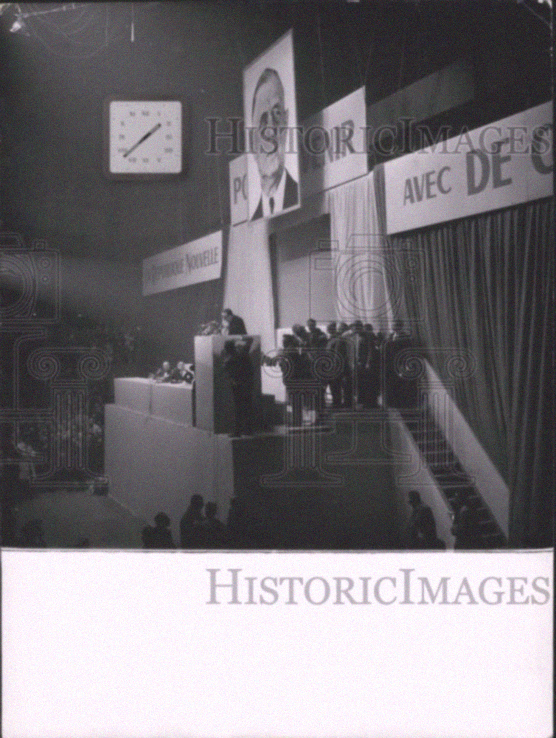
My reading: 1:38
